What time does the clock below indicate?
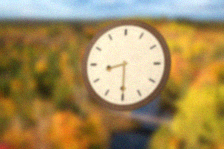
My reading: 8:30
